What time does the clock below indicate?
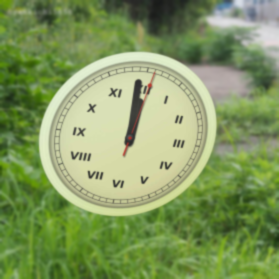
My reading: 11:59:01
